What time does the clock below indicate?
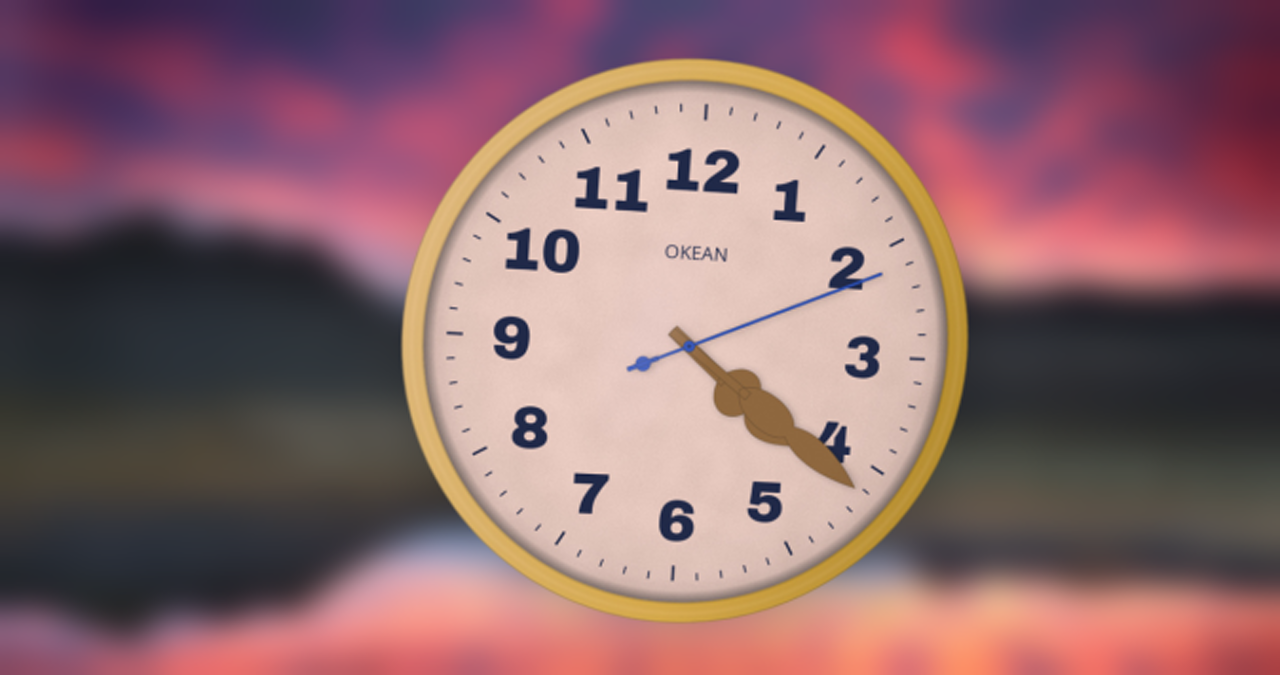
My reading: 4:21:11
